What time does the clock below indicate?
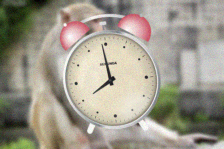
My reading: 7:59
